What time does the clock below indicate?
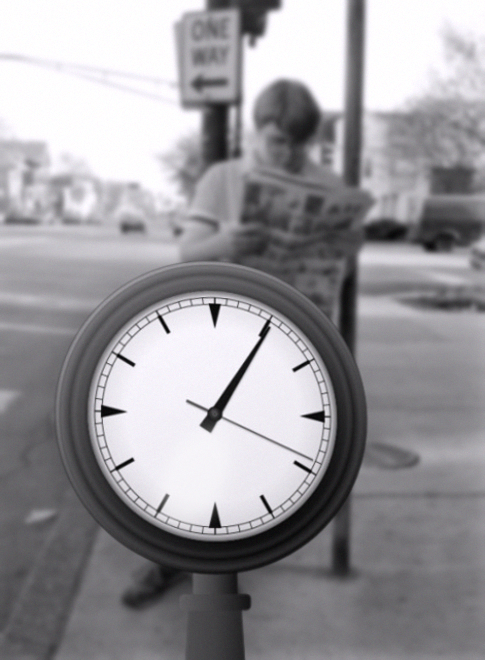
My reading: 1:05:19
